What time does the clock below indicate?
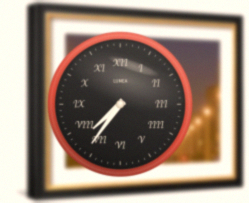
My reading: 7:36
